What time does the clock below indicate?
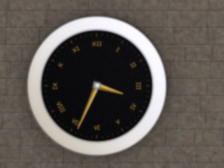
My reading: 3:34
